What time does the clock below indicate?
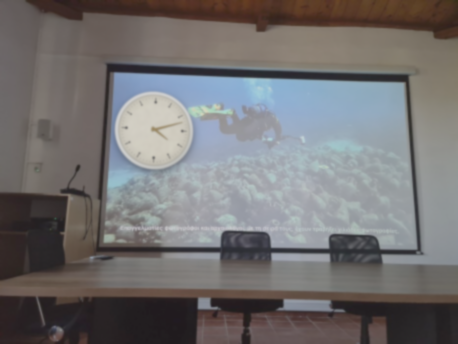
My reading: 4:12
